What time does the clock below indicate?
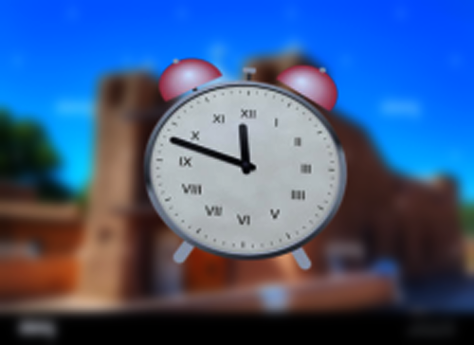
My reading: 11:48
